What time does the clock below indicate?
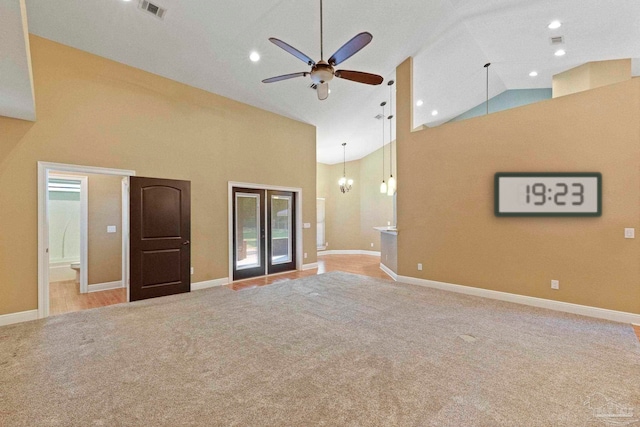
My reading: 19:23
